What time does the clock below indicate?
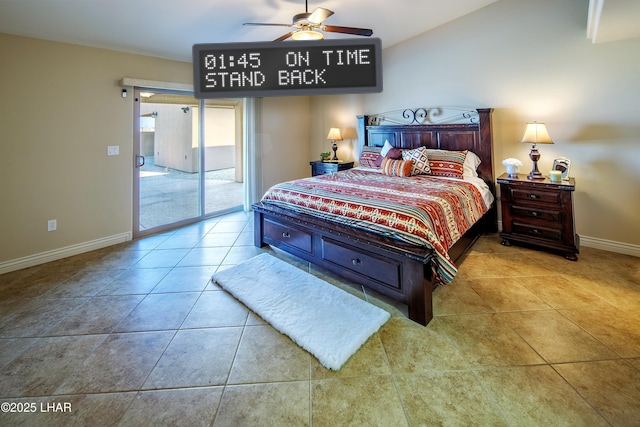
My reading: 1:45
